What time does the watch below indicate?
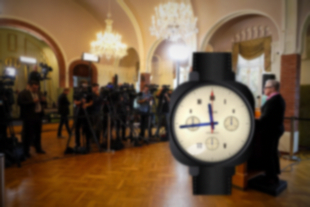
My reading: 11:44
